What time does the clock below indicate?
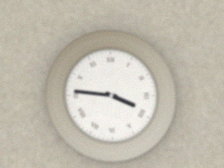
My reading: 3:46
